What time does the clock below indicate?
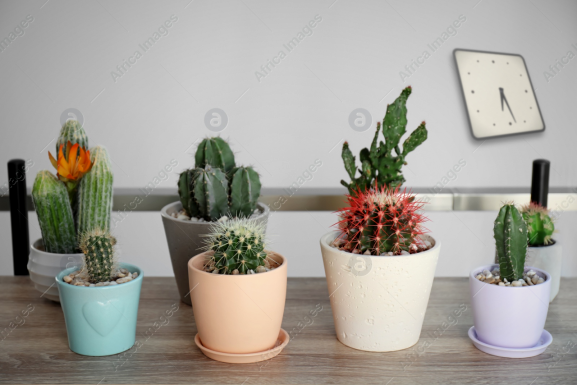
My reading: 6:28
